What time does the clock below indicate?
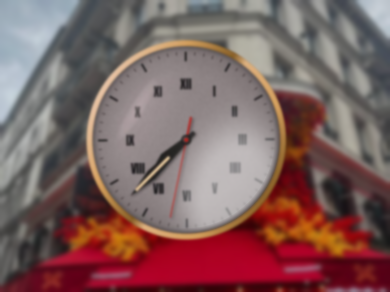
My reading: 7:37:32
